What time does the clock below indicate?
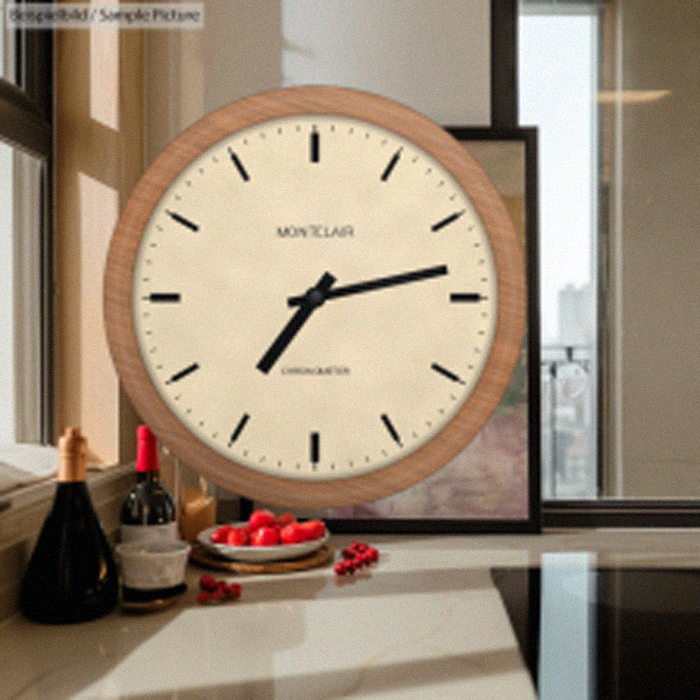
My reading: 7:13
